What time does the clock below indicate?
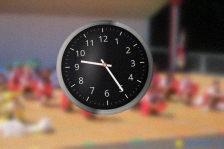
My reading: 9:25
